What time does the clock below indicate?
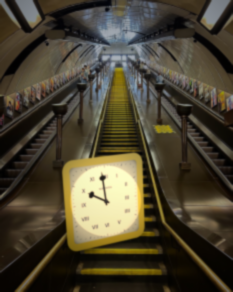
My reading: 9:59
